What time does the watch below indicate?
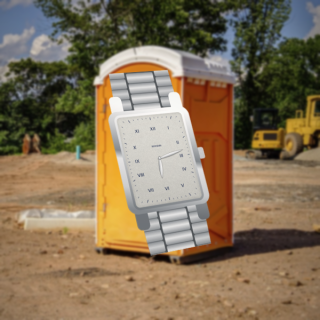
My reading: 6:13
